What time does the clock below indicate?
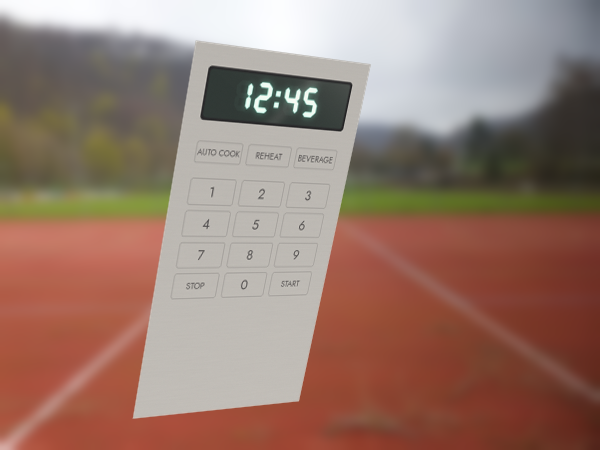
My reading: 12:45
